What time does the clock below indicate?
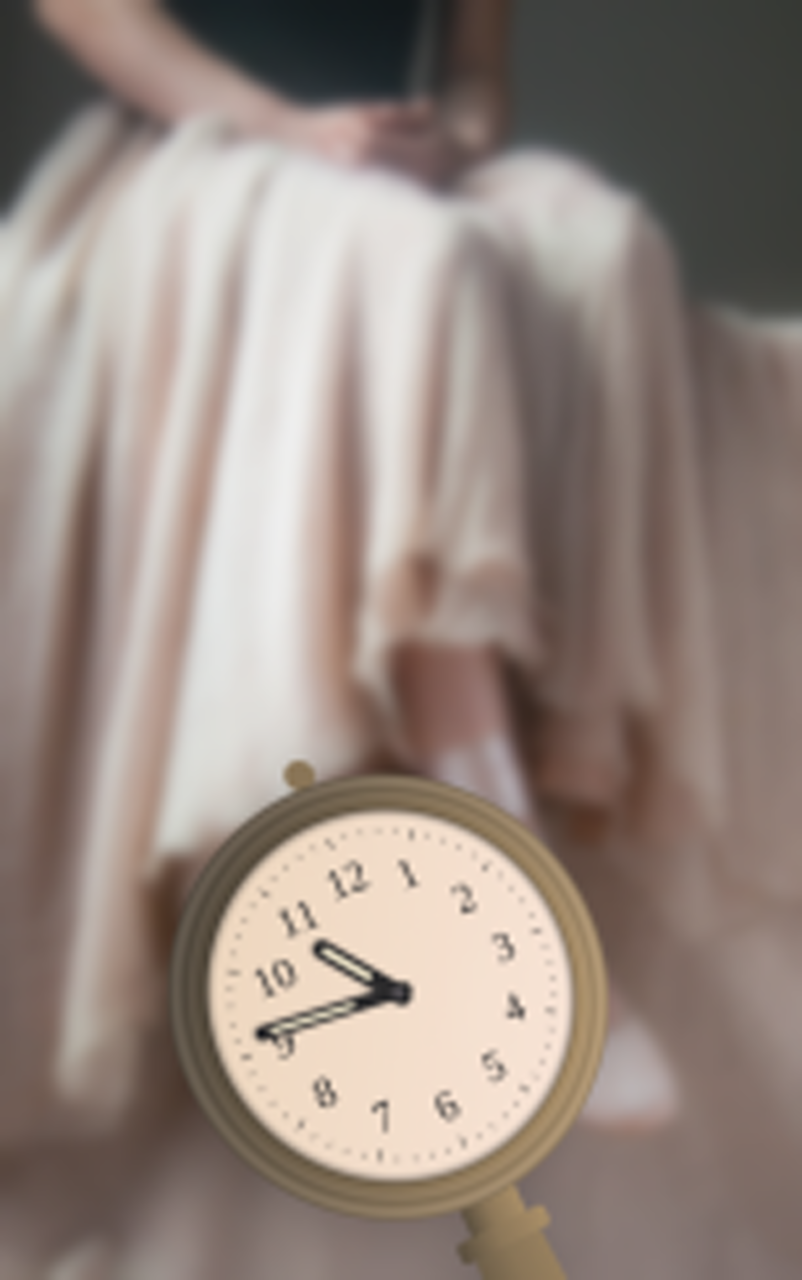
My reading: 10:46
